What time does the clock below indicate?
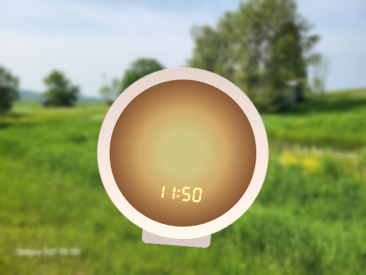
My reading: 11:50
